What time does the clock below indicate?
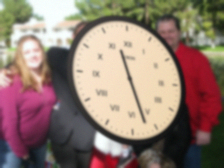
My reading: 11:27
